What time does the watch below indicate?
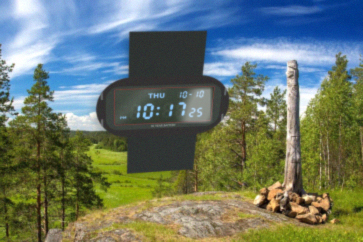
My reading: 10:17:25
